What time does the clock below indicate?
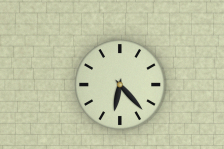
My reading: 6:23
